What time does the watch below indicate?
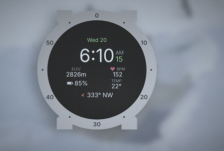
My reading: 6:10:15
